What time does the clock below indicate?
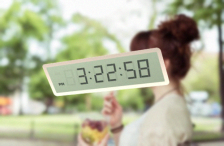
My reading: 3:22:58
